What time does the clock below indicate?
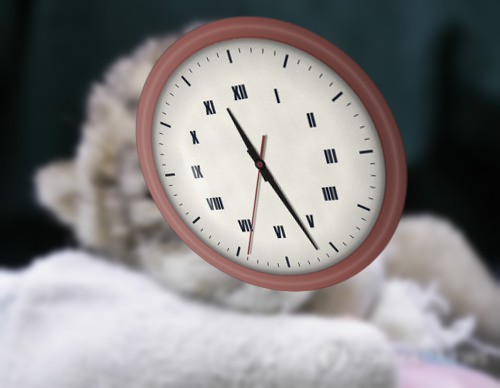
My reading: 11:26:34
